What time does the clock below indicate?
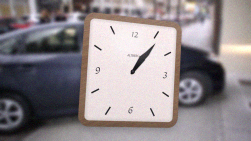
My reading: 1:06
